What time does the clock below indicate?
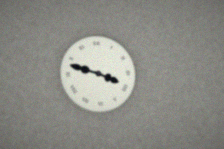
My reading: 3:48
